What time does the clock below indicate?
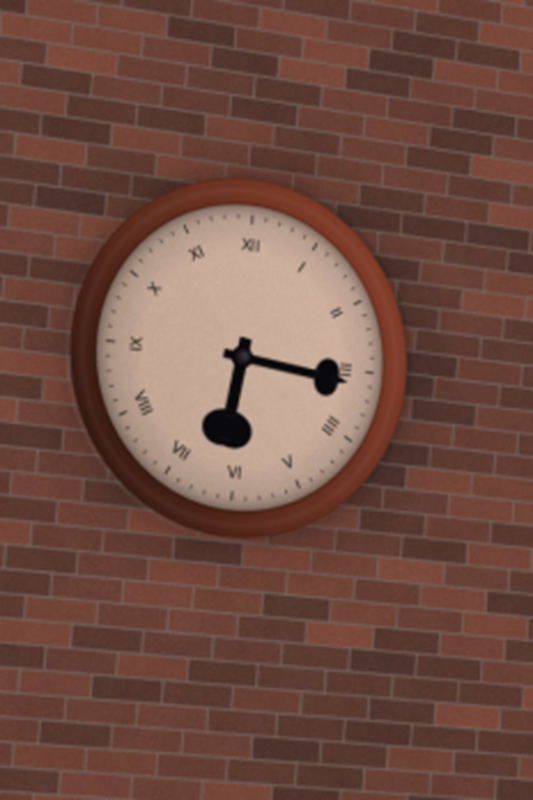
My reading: 6:16
